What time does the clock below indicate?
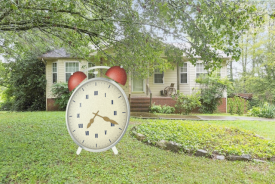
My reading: 7:19
